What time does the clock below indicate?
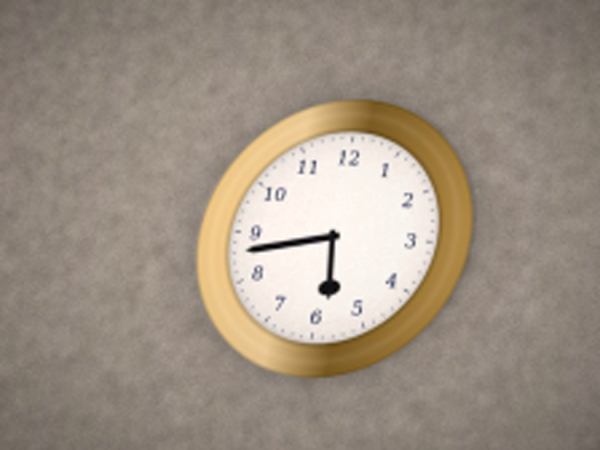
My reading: 5:43
